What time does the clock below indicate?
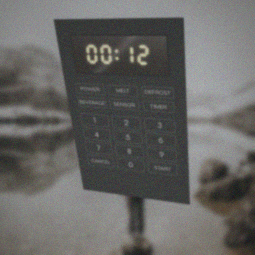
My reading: 0:12
